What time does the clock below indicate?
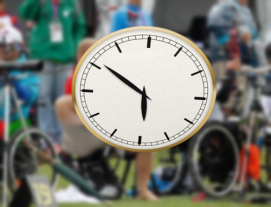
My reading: 5:51
